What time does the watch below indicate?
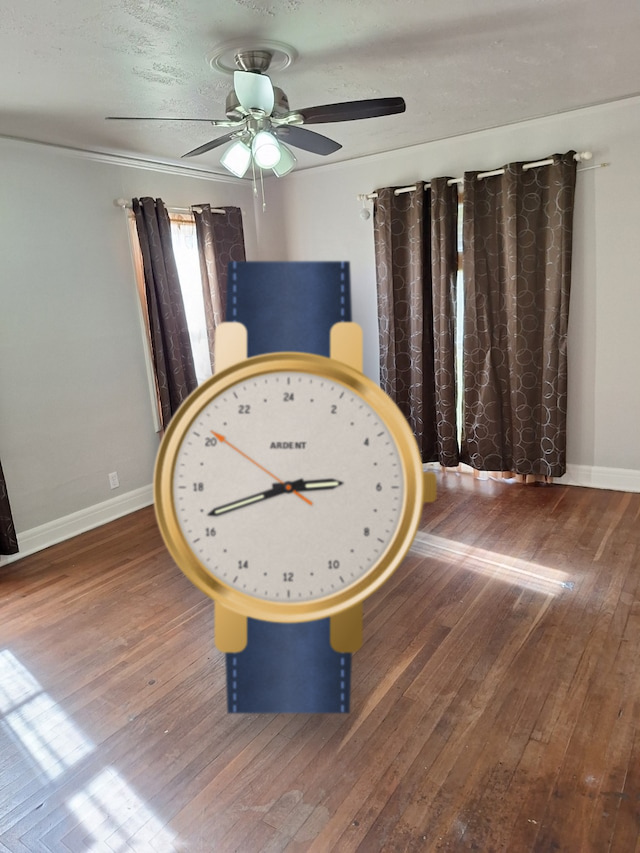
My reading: 5:41:51
